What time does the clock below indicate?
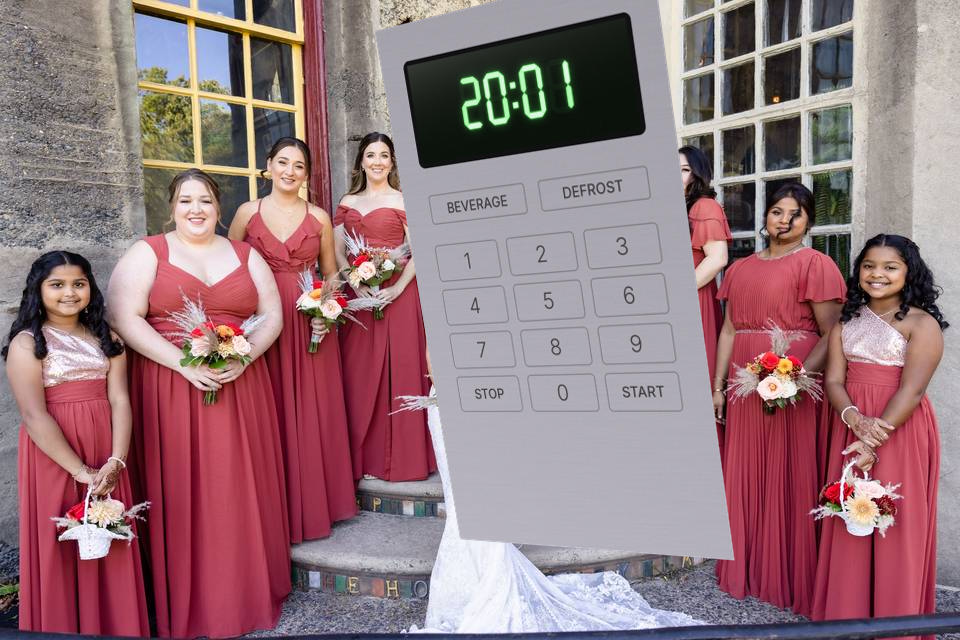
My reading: 20:01
